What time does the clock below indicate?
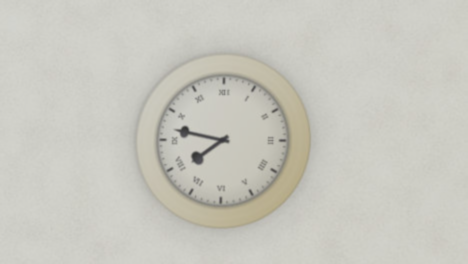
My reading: 7:47
